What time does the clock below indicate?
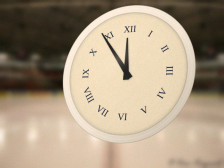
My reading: 11:54
